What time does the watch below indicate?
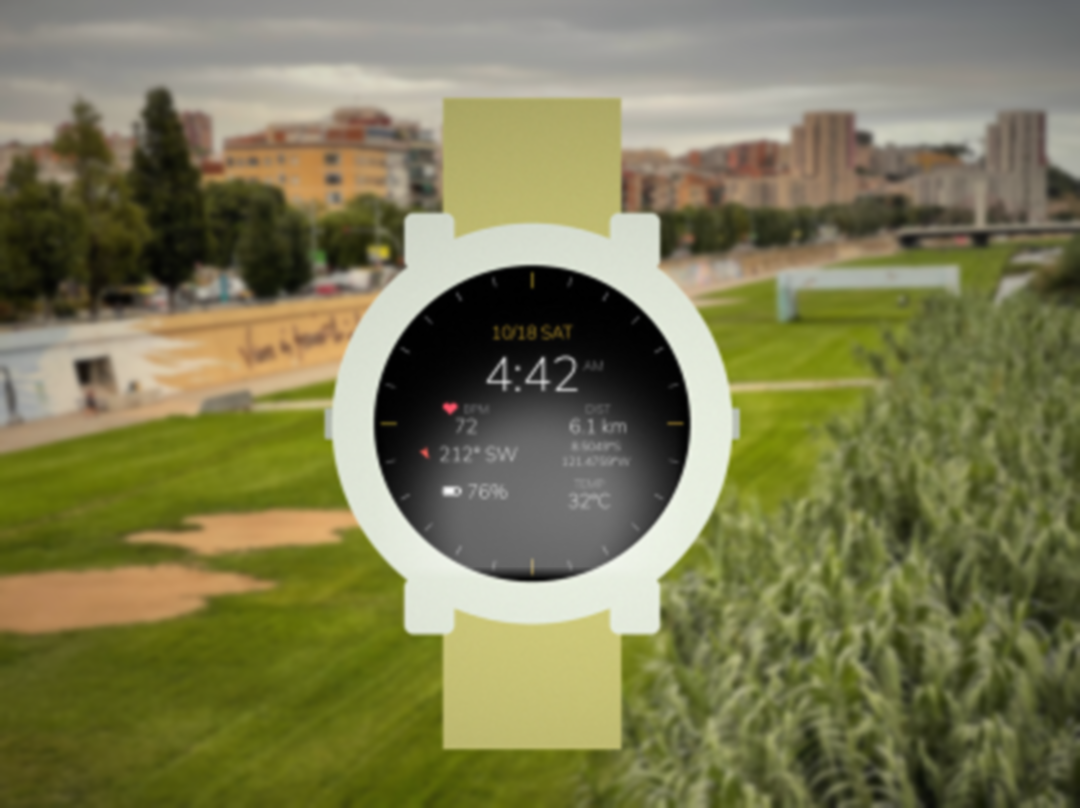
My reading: 4:42
